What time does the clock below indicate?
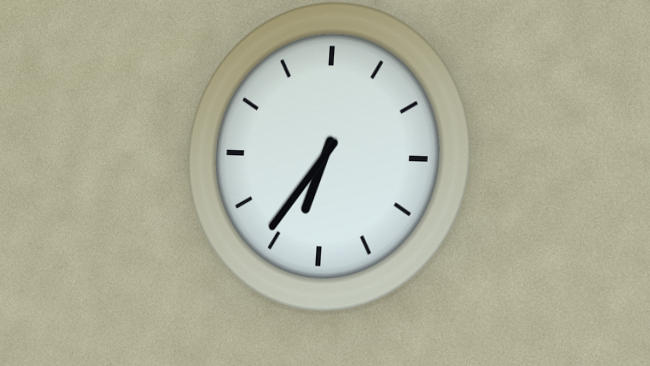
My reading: 6:36
